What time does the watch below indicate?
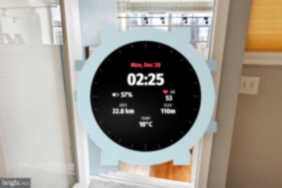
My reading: 2:25
